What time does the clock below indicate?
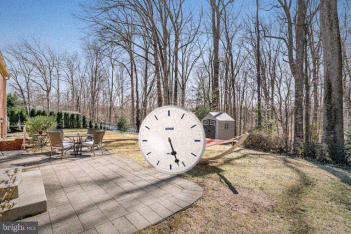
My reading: 5:27
